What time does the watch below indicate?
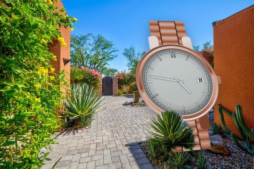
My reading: 4:47
